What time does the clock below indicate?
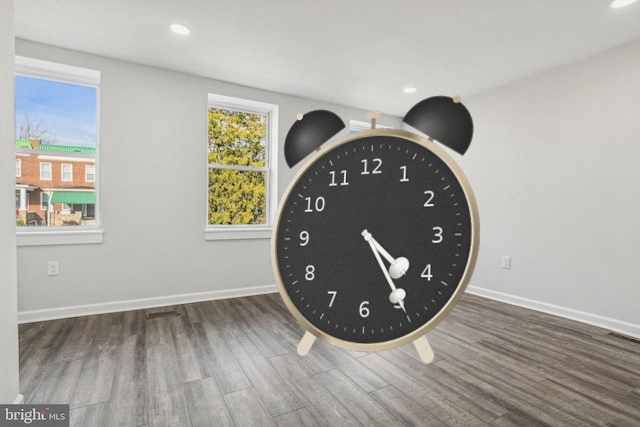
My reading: 4:25
